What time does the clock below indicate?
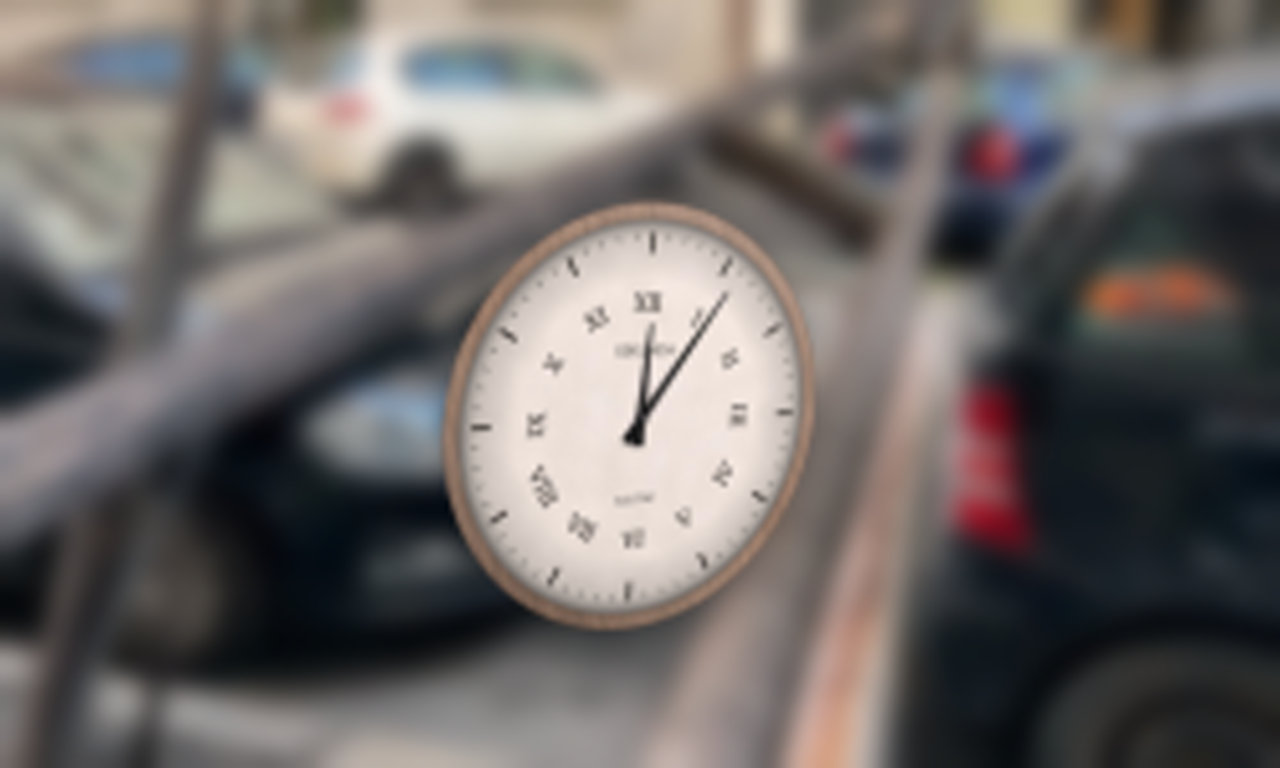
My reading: 12:06
